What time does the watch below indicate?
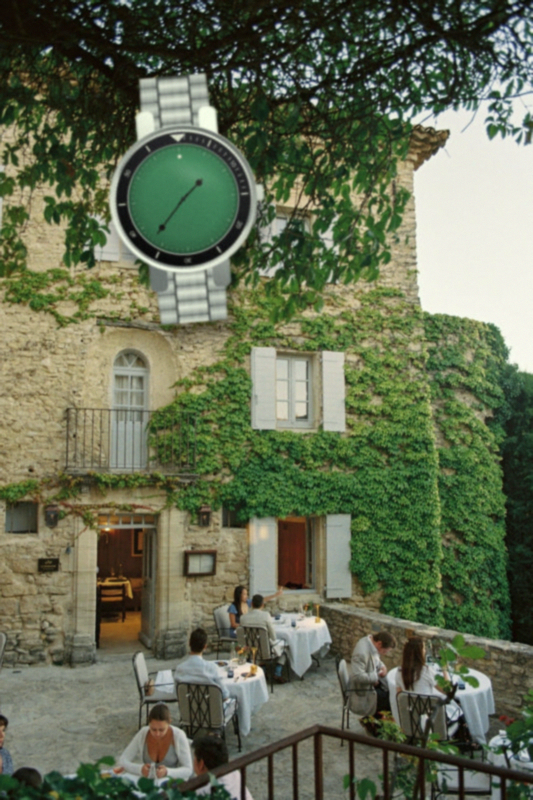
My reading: 1:37
